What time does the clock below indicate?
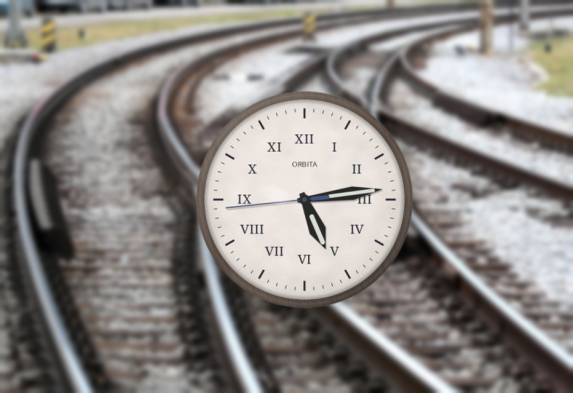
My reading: 5:13:44
